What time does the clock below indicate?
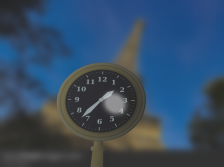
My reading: 1:37
